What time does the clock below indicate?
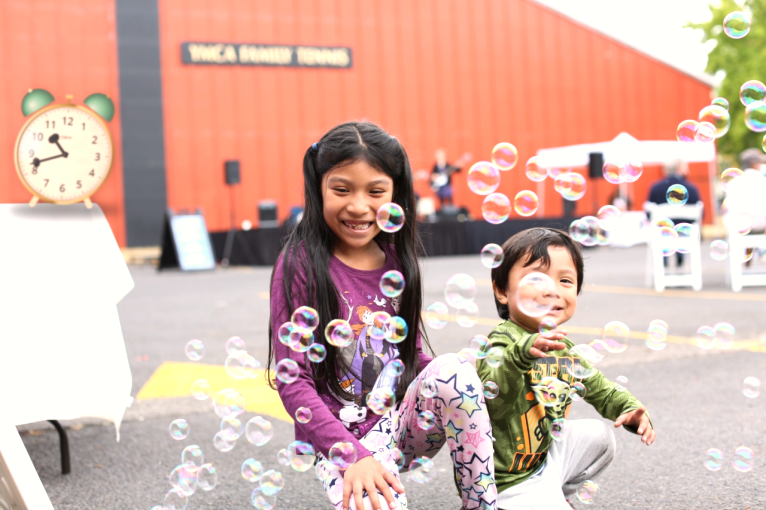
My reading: 10:42
